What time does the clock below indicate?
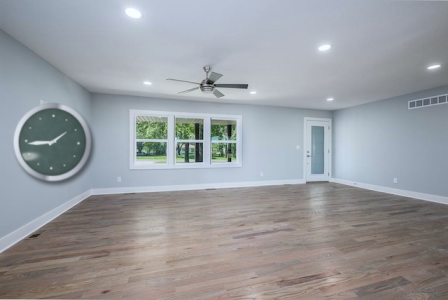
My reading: 1:44
